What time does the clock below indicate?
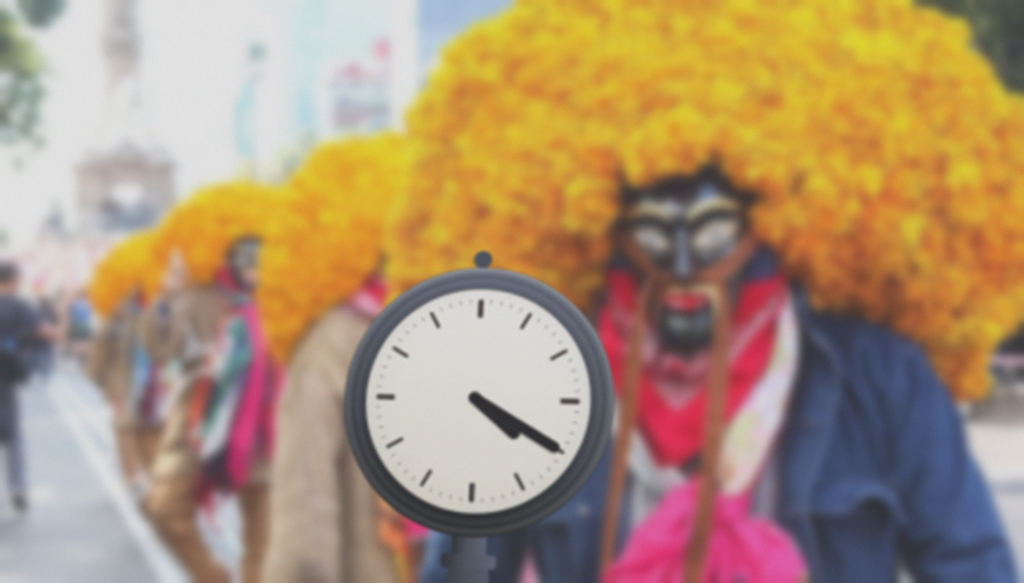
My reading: 4:20
